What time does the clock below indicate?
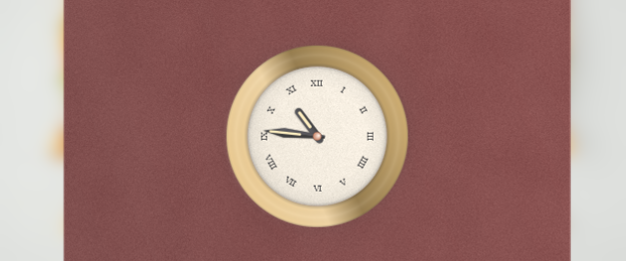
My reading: 10:46
